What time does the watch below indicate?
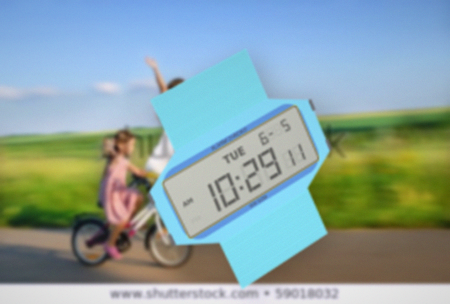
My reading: 10:29:11
